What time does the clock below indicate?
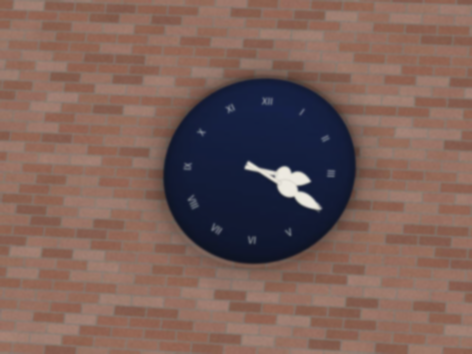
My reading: 3:20
